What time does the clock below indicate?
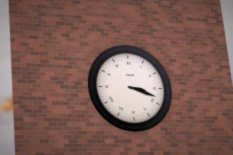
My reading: 3:18
